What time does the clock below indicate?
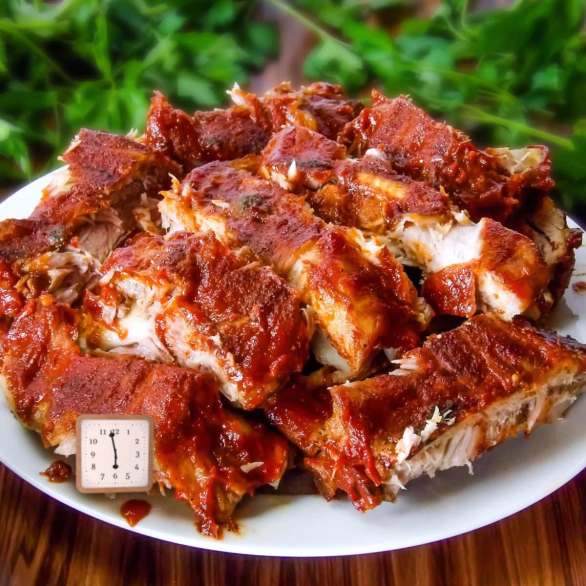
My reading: 5:58
